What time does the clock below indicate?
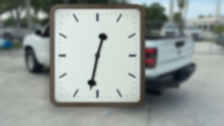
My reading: 12:32
